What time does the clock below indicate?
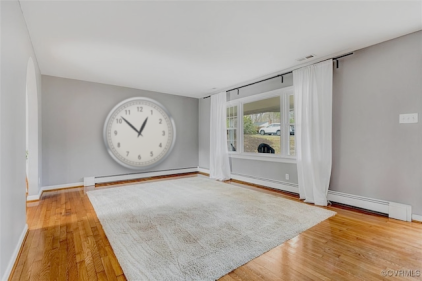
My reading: 12:52
